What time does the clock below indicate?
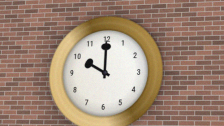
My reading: 10:00
